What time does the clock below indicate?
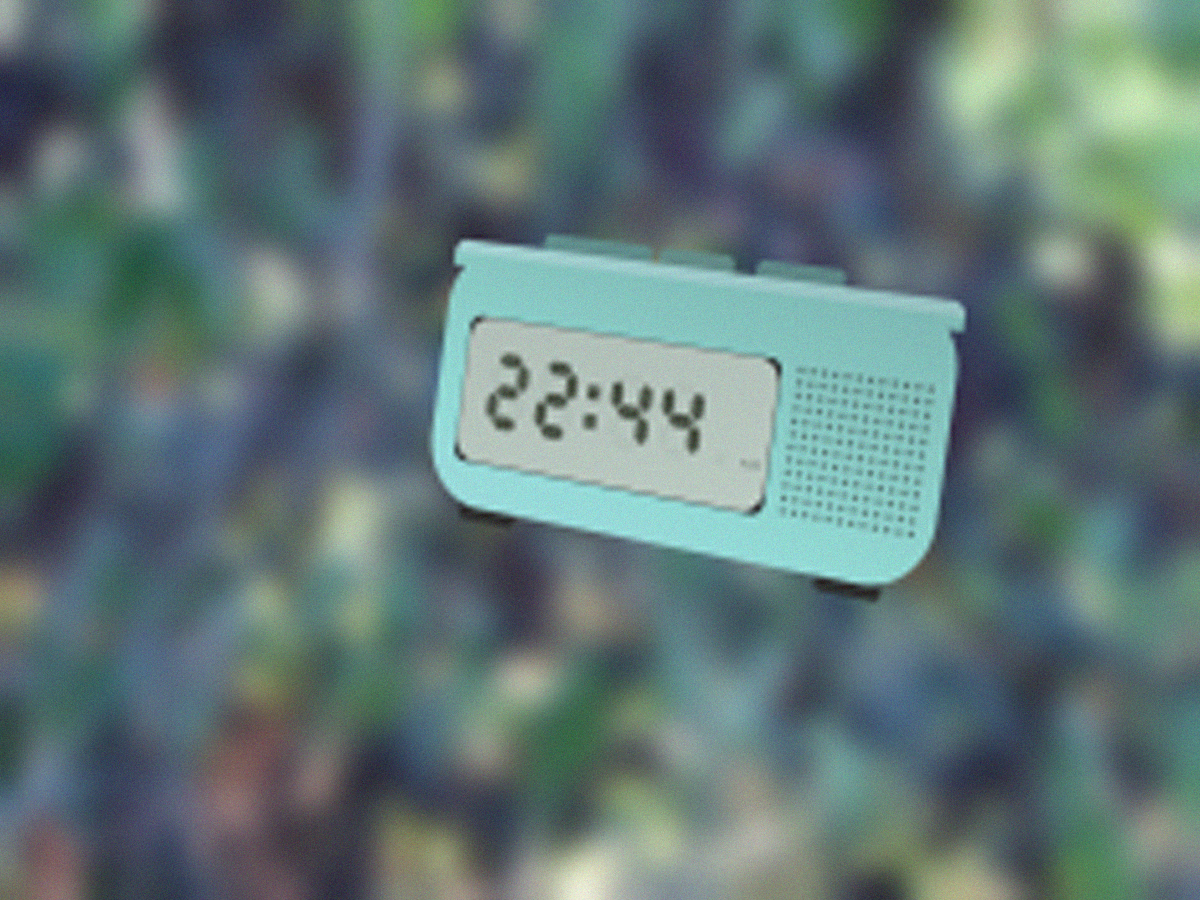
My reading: 22:44
